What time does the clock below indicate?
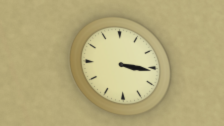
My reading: 3:16
